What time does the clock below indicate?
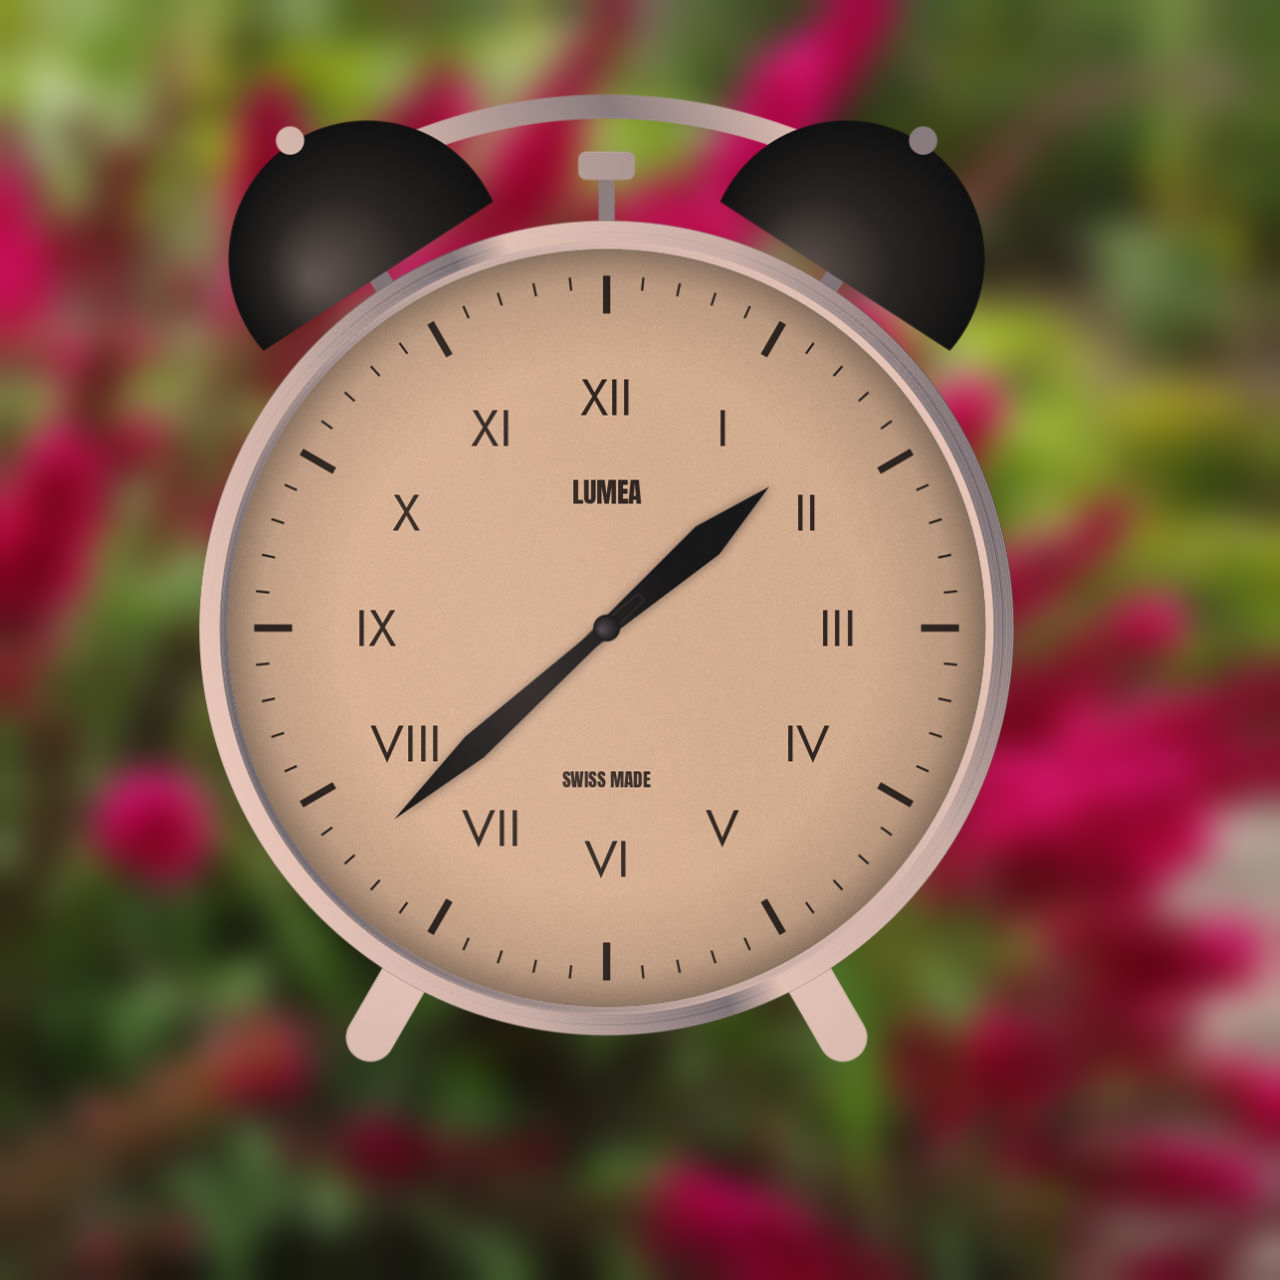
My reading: 1:38
